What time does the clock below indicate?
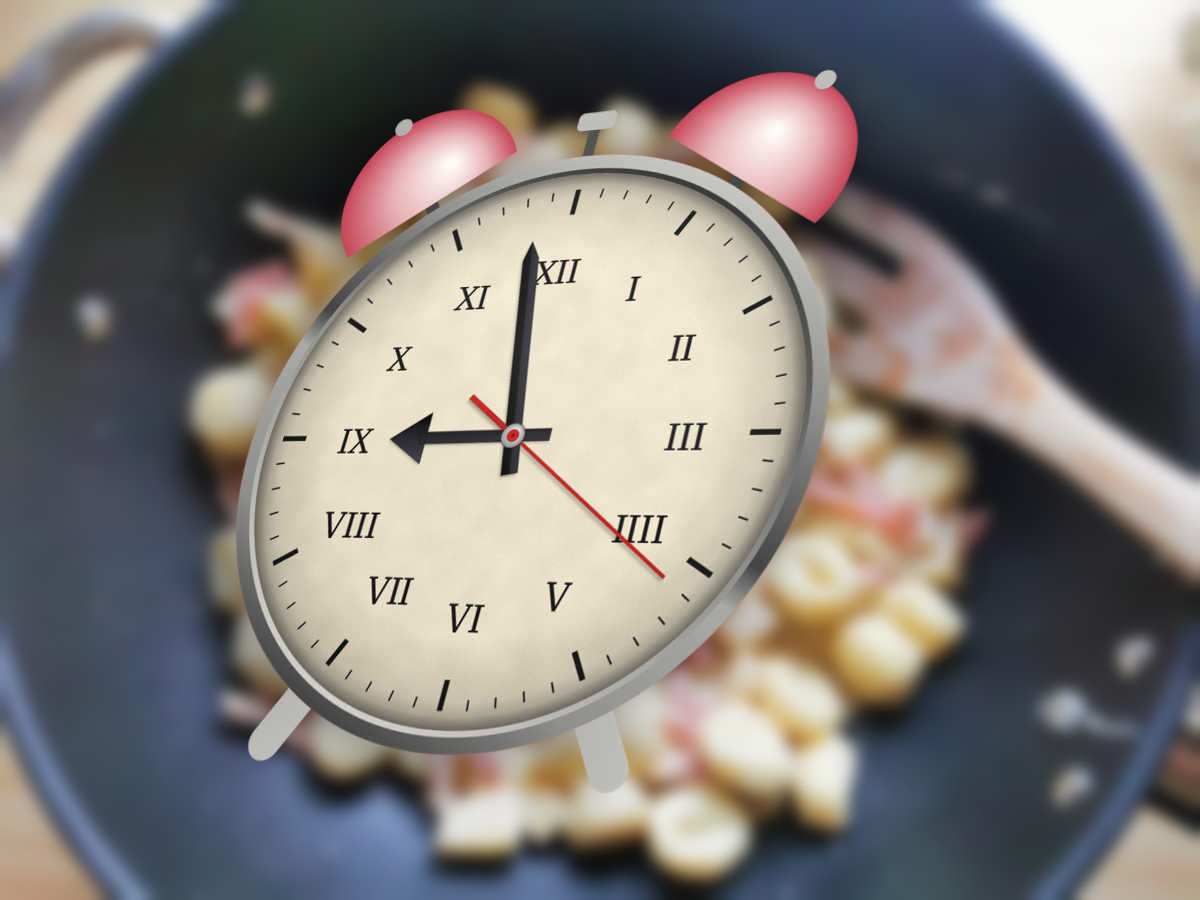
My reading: 8:58:21
